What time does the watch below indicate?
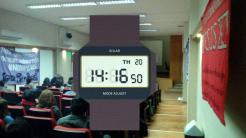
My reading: 14:16:50
